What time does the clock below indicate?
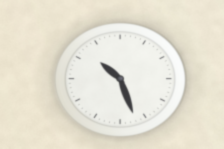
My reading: 10:27
